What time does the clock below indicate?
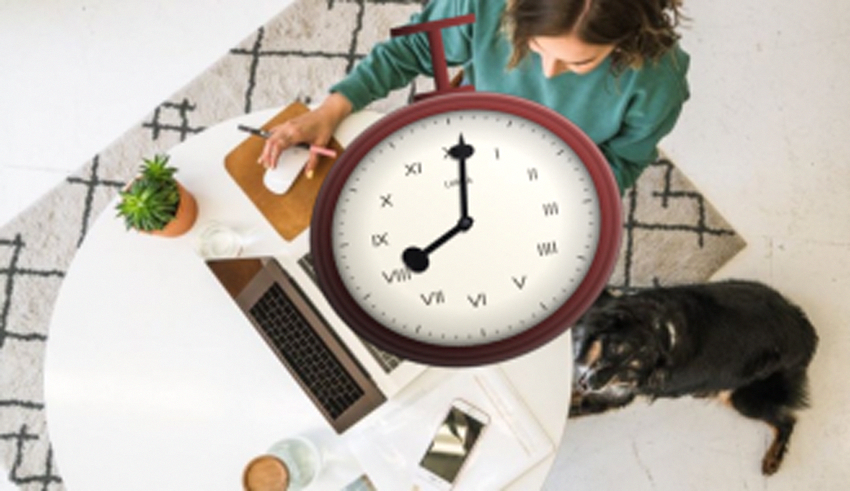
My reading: 8:01
